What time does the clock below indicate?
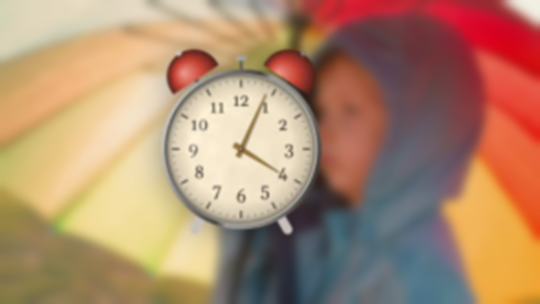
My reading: 4:04
